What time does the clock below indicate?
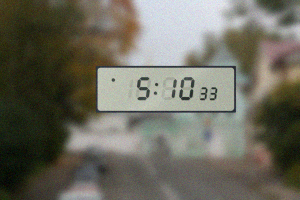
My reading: 5:10:33
